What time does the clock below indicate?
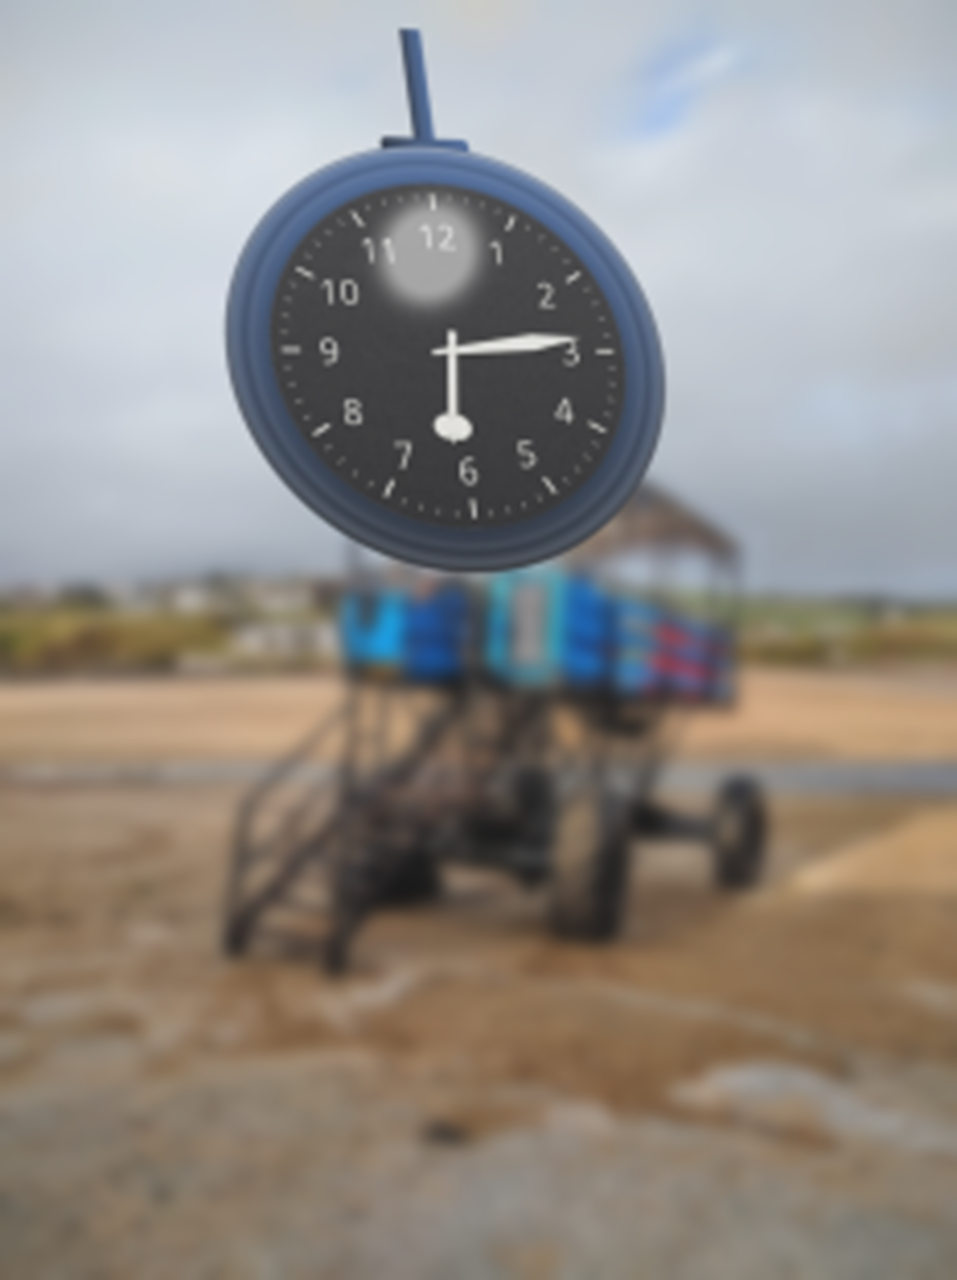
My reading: 6:14
